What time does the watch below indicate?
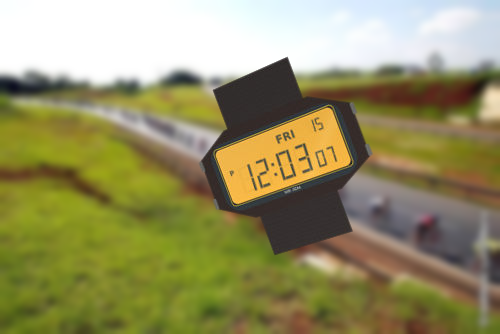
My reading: 12:03:07
